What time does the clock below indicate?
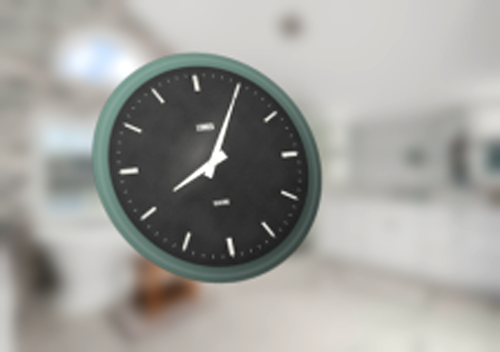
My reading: 8:05
